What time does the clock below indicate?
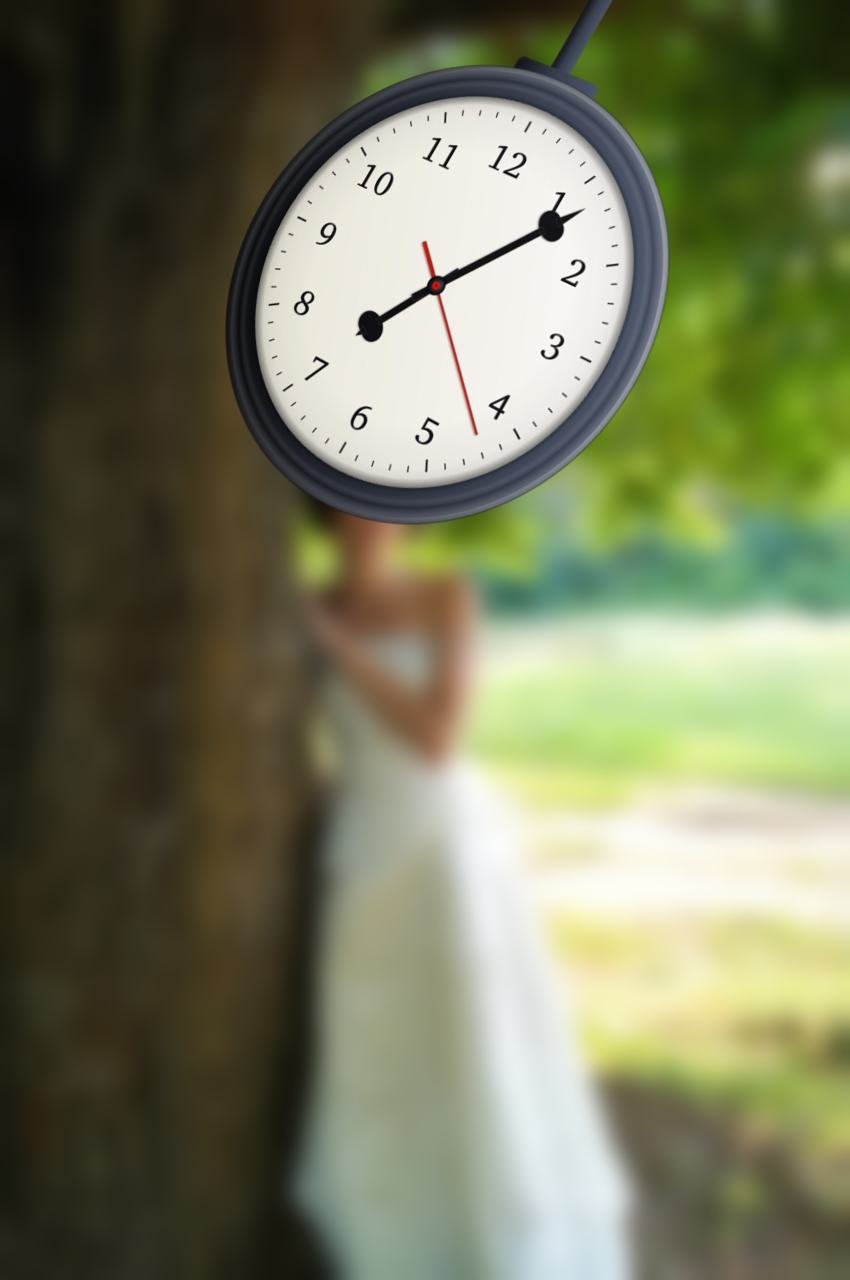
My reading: 7:06:22
